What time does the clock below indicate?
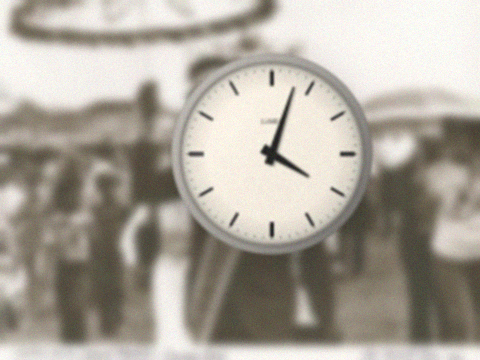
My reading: 4:03
